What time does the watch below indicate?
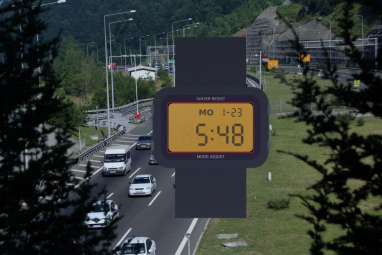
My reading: 5:48
